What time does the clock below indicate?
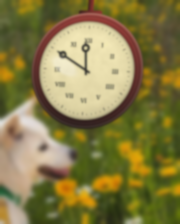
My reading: 11:50
